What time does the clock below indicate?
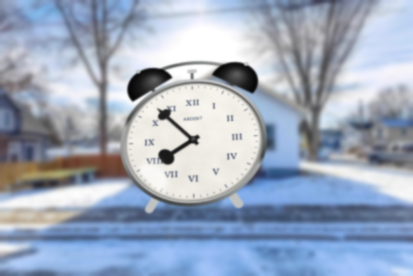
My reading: 7:53
